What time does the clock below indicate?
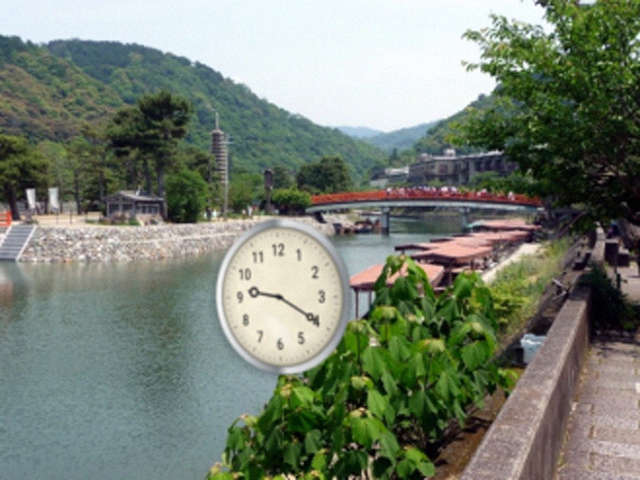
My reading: 9:20
